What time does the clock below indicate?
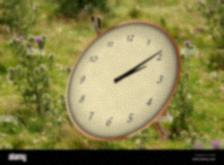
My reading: 2:09
